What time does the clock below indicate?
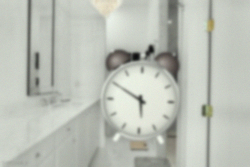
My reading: 5:50
